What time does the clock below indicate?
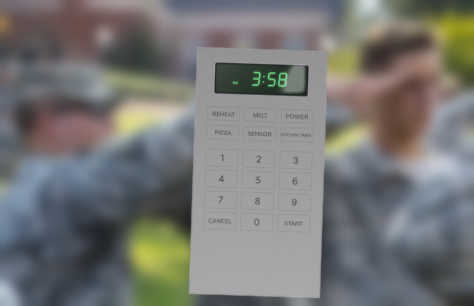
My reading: 3:58
